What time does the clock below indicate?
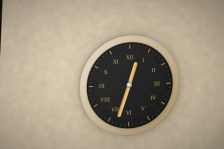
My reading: 12:33
